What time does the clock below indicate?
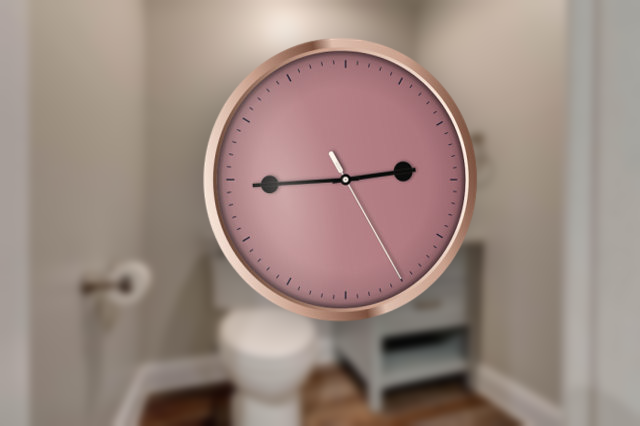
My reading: 2:44:25
